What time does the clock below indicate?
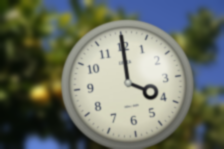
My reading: 4:00
